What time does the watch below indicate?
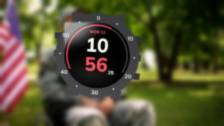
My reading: 10:56
